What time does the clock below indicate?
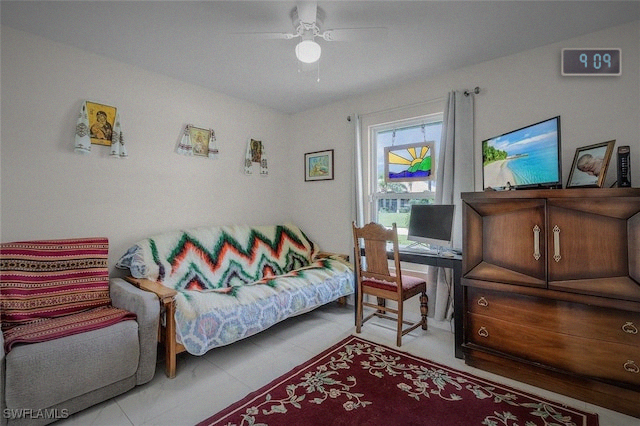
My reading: 9:09
